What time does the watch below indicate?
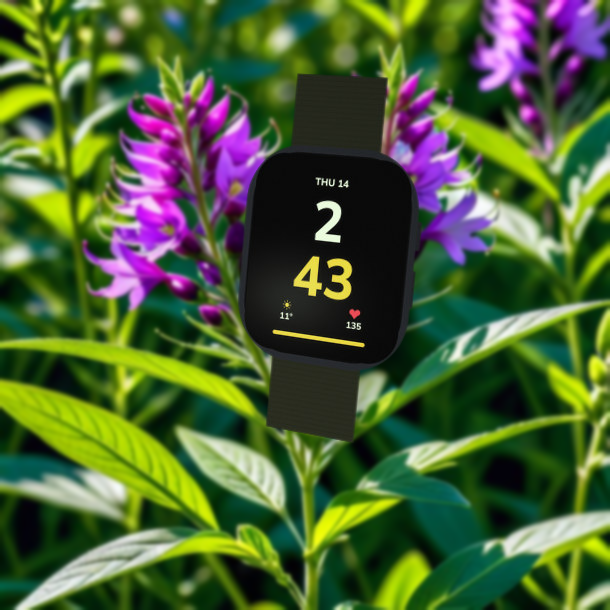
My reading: 2:43
